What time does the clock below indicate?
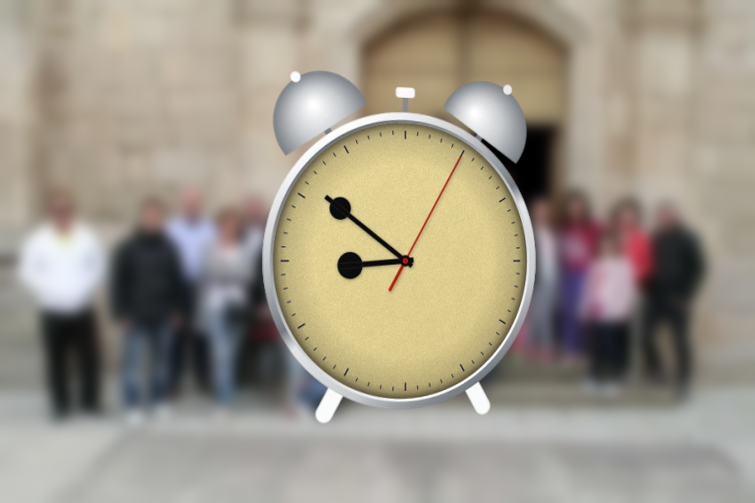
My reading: 8:51:05
